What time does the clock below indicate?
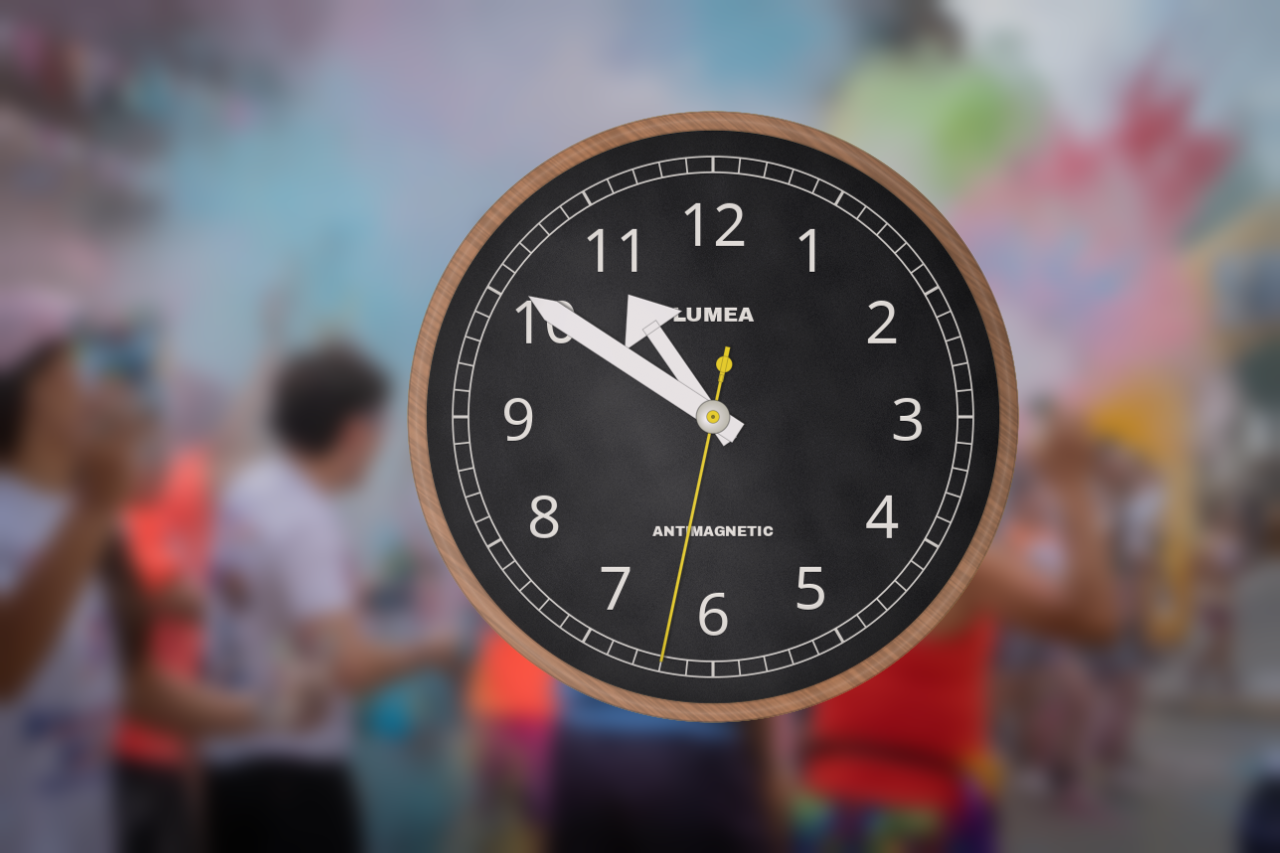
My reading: 10:50:32
